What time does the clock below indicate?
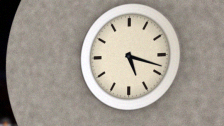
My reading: 5:18
